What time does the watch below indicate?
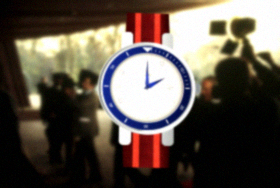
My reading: 2:00
